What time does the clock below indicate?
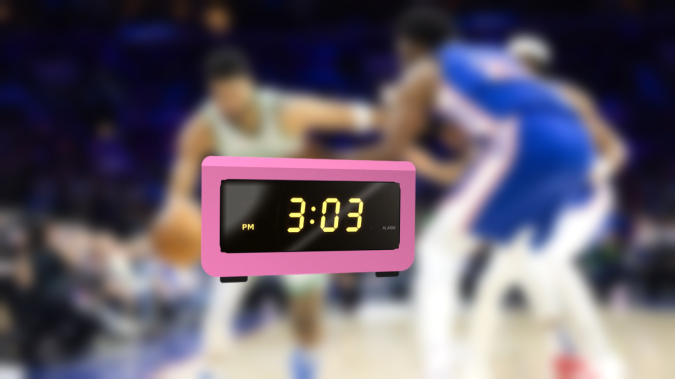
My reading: 3:03
